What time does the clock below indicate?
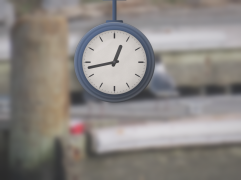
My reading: 12:43
